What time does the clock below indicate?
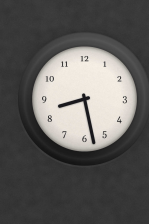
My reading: 8:28
